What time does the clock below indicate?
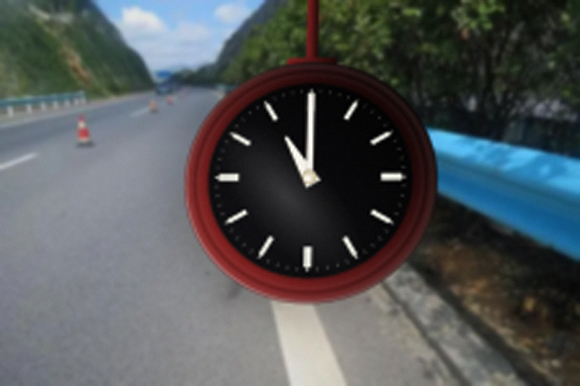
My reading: 11:00
